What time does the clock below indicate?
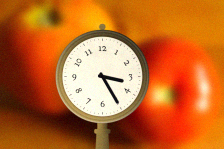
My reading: 3:25
